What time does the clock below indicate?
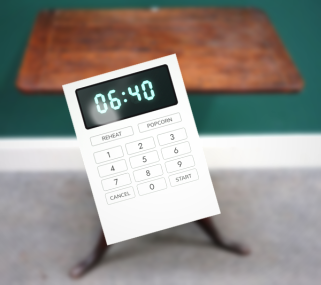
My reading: 6:40
